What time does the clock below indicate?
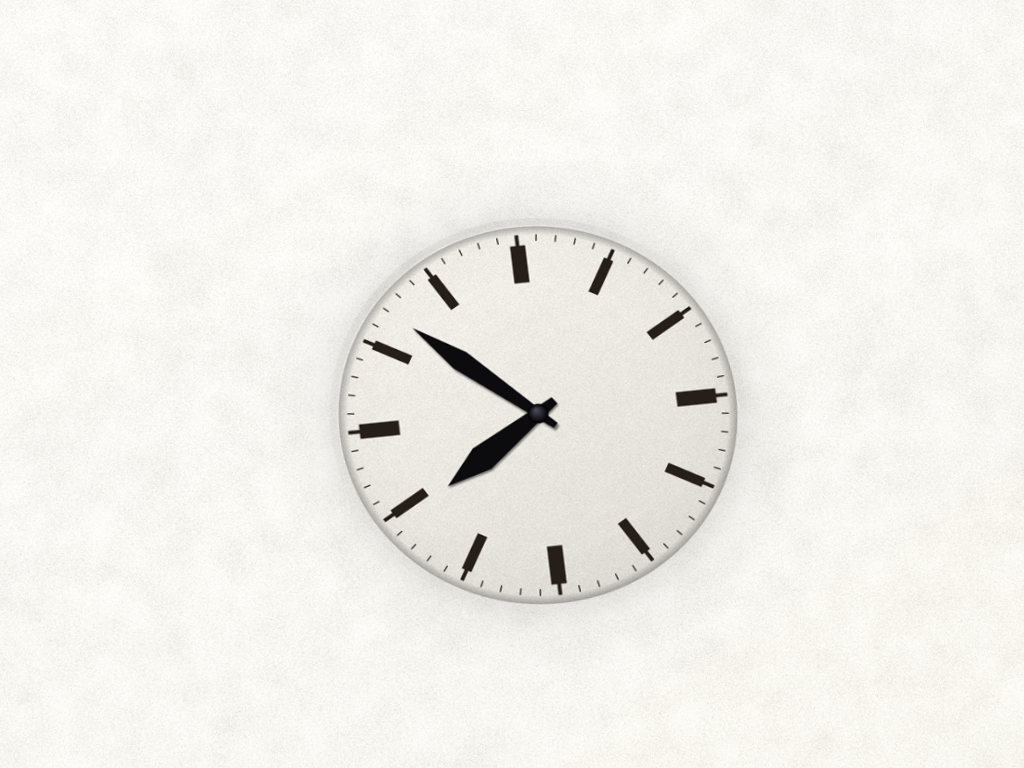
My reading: 7:52
